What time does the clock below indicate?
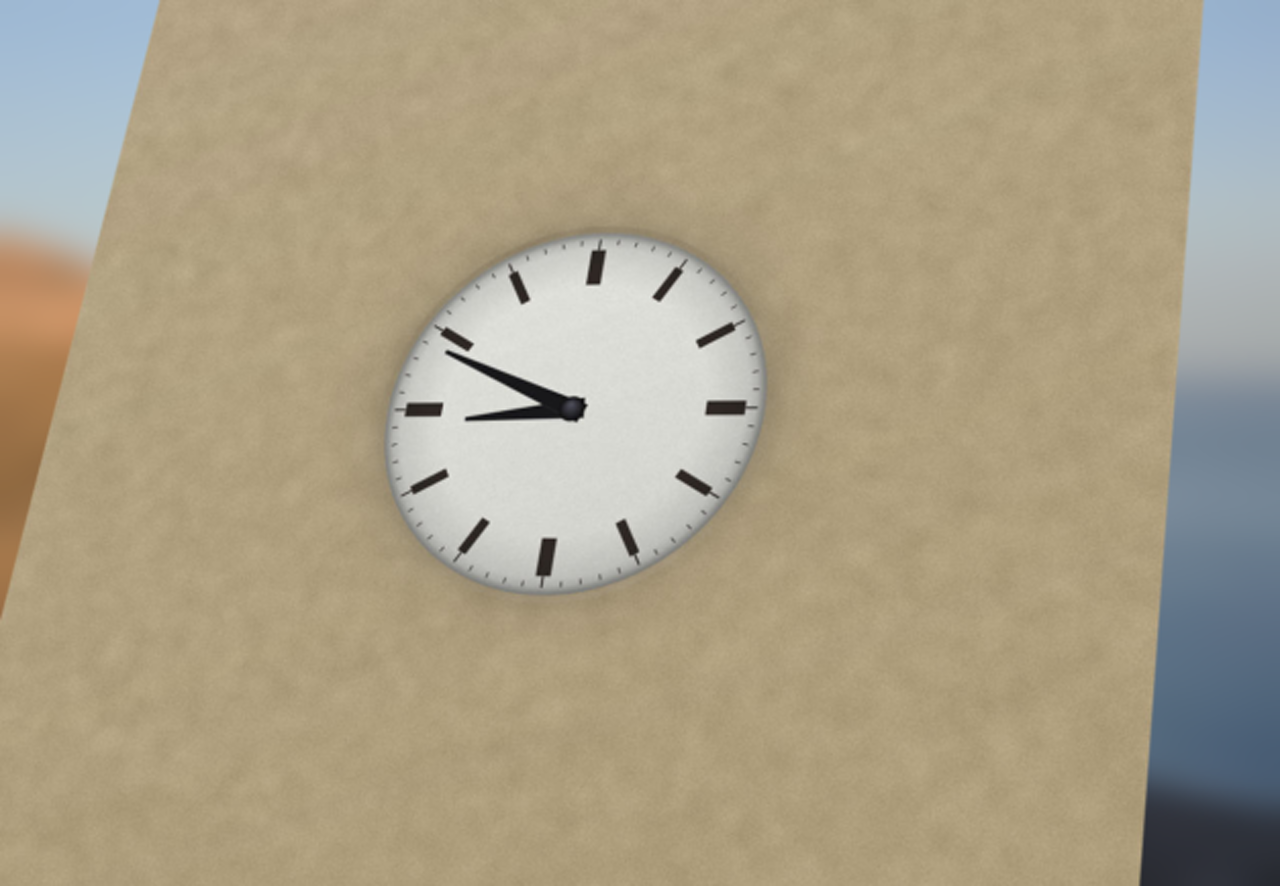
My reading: 8:49
